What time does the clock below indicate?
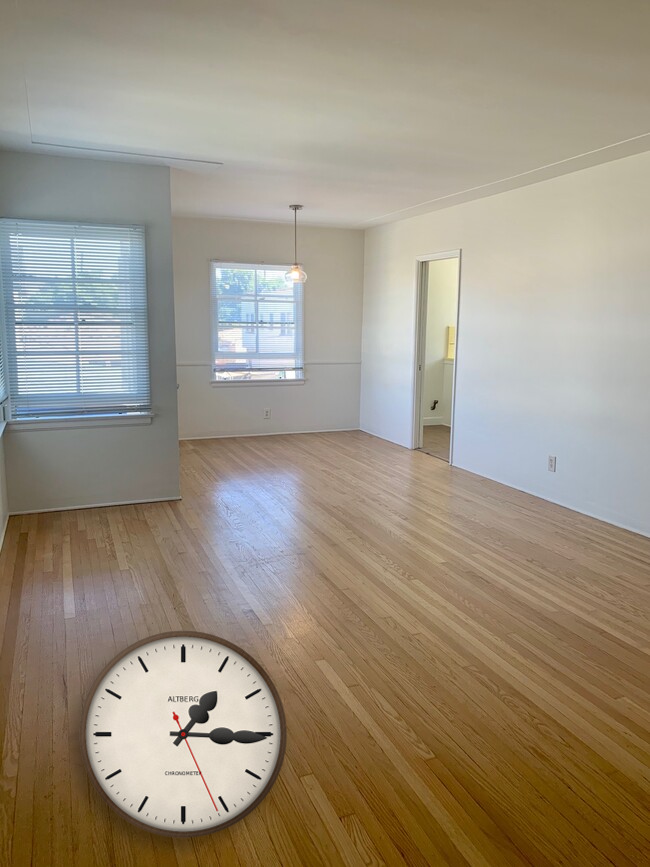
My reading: 1:15:26
